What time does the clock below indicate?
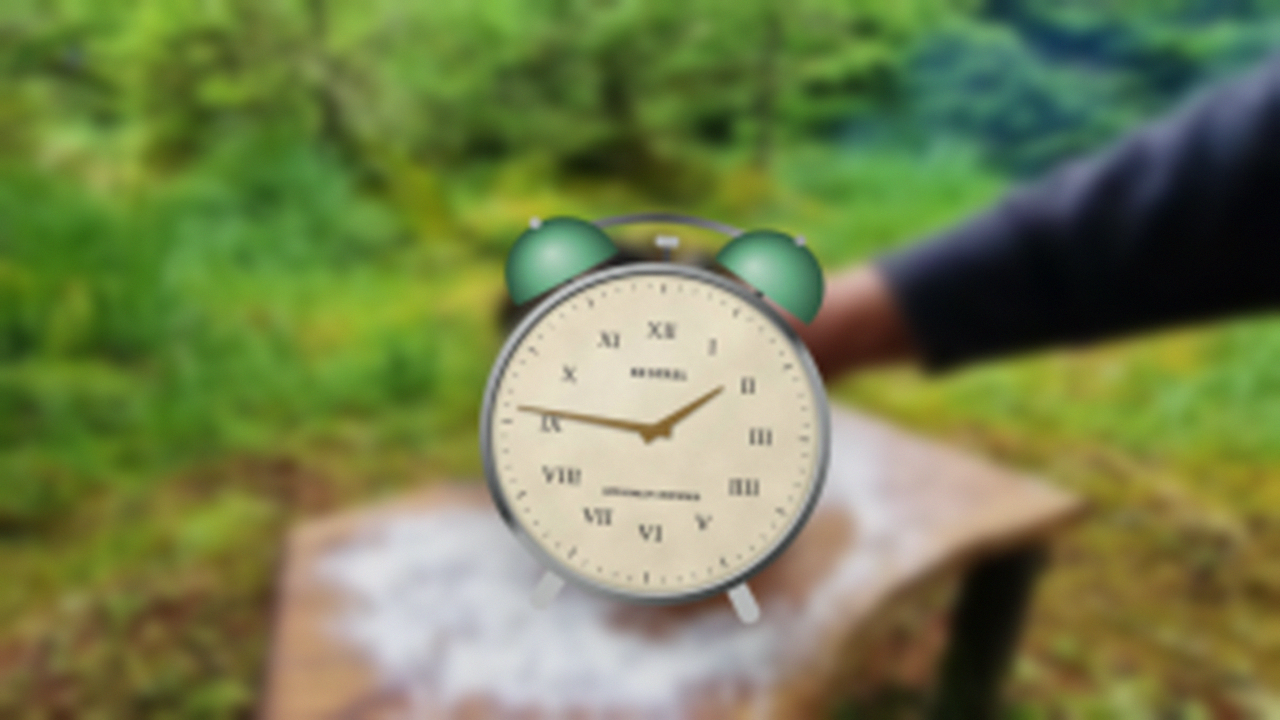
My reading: 1:46
